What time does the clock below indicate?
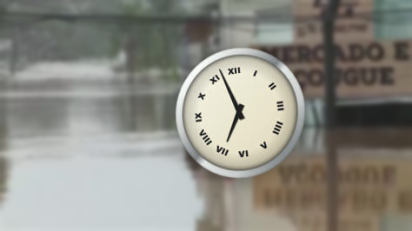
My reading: 6:57
